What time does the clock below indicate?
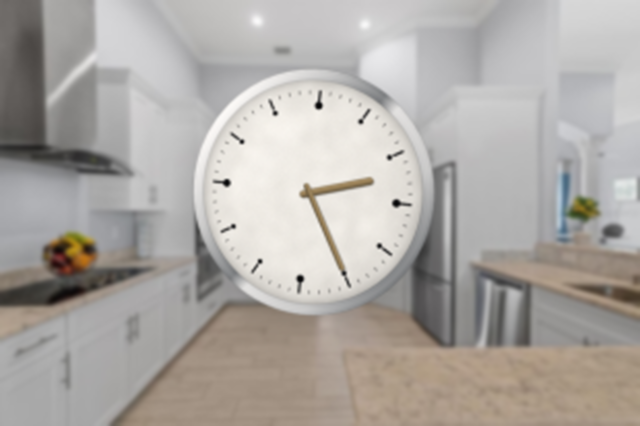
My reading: 2:25
